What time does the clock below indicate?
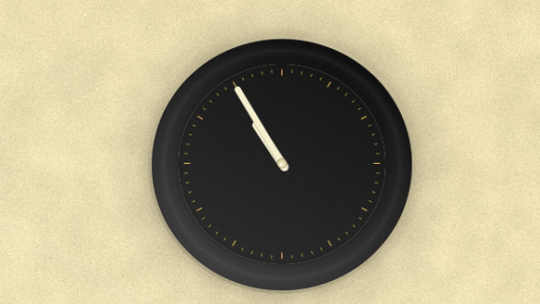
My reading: 10:55
